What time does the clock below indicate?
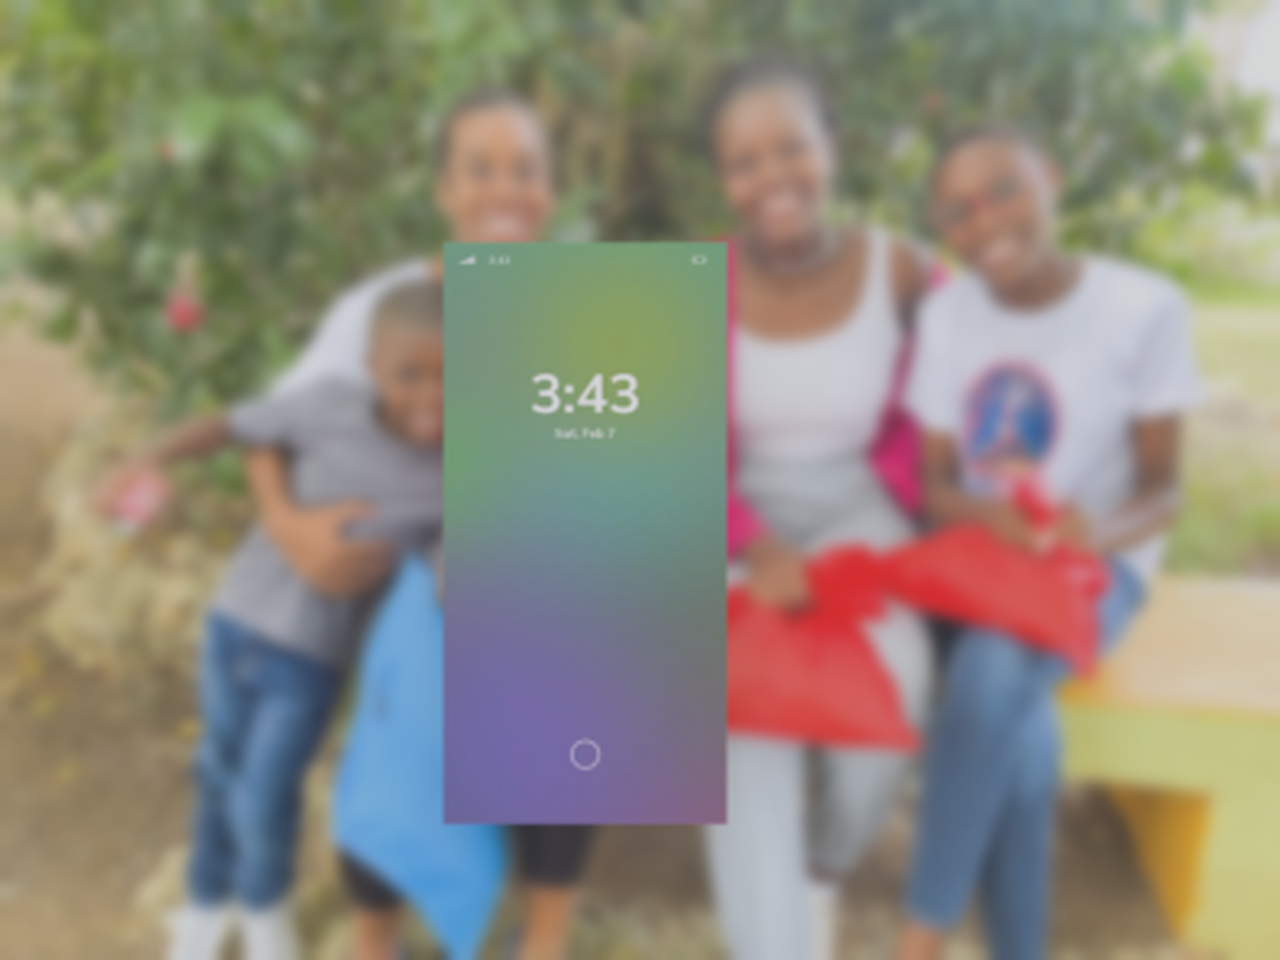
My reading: 3:43
